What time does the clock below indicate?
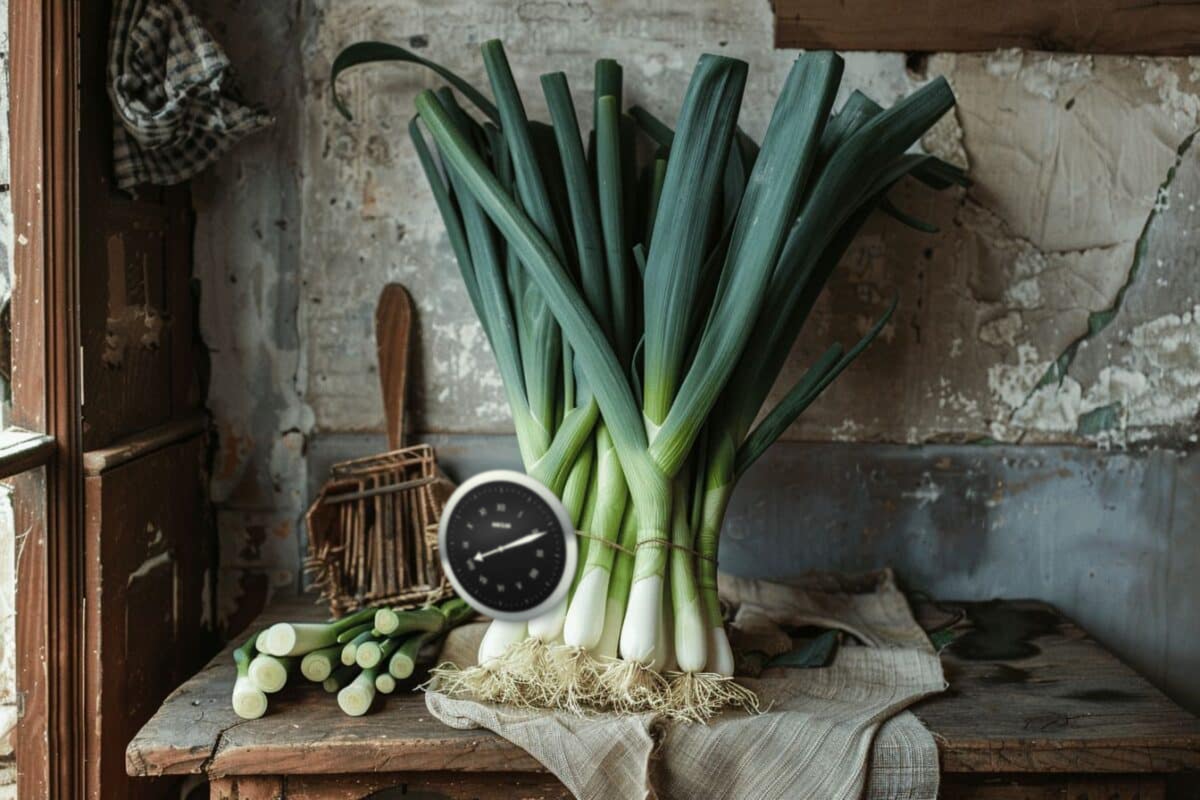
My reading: 8:11
